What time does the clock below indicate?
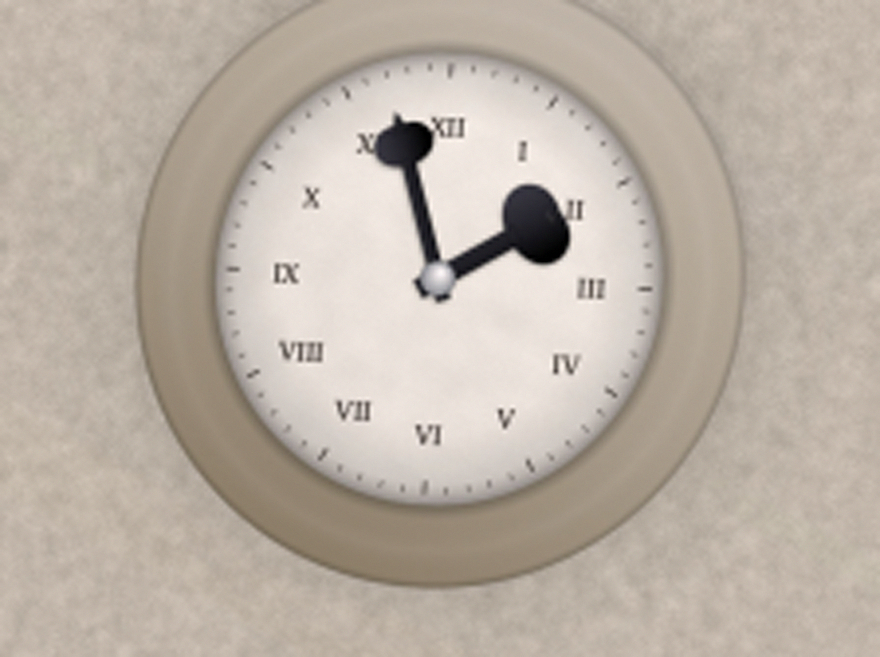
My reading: 1:57
